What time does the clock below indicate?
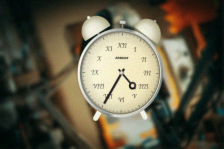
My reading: 4:35
